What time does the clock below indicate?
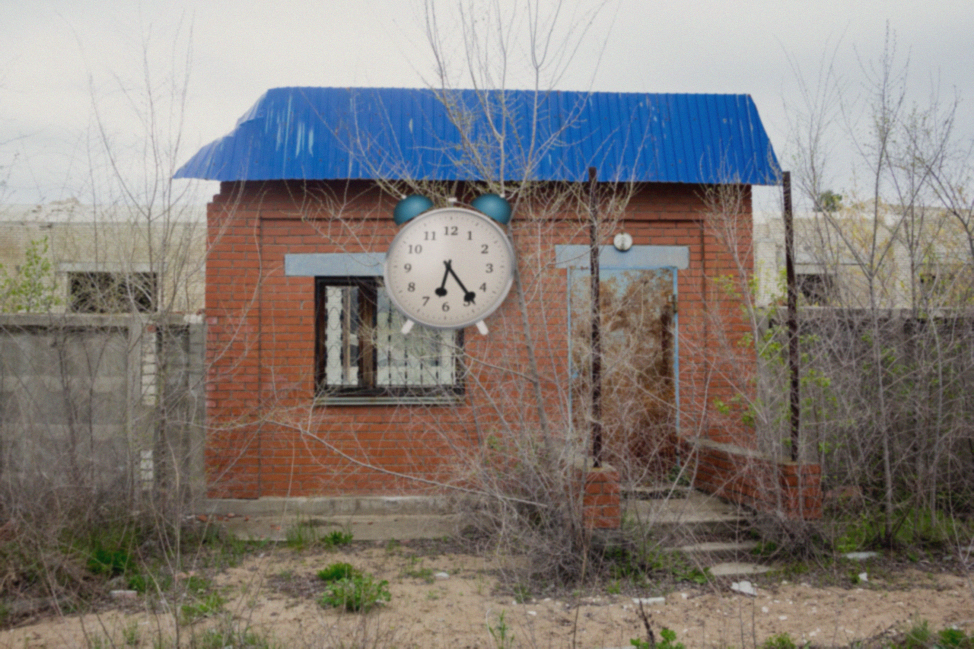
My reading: 6:24
